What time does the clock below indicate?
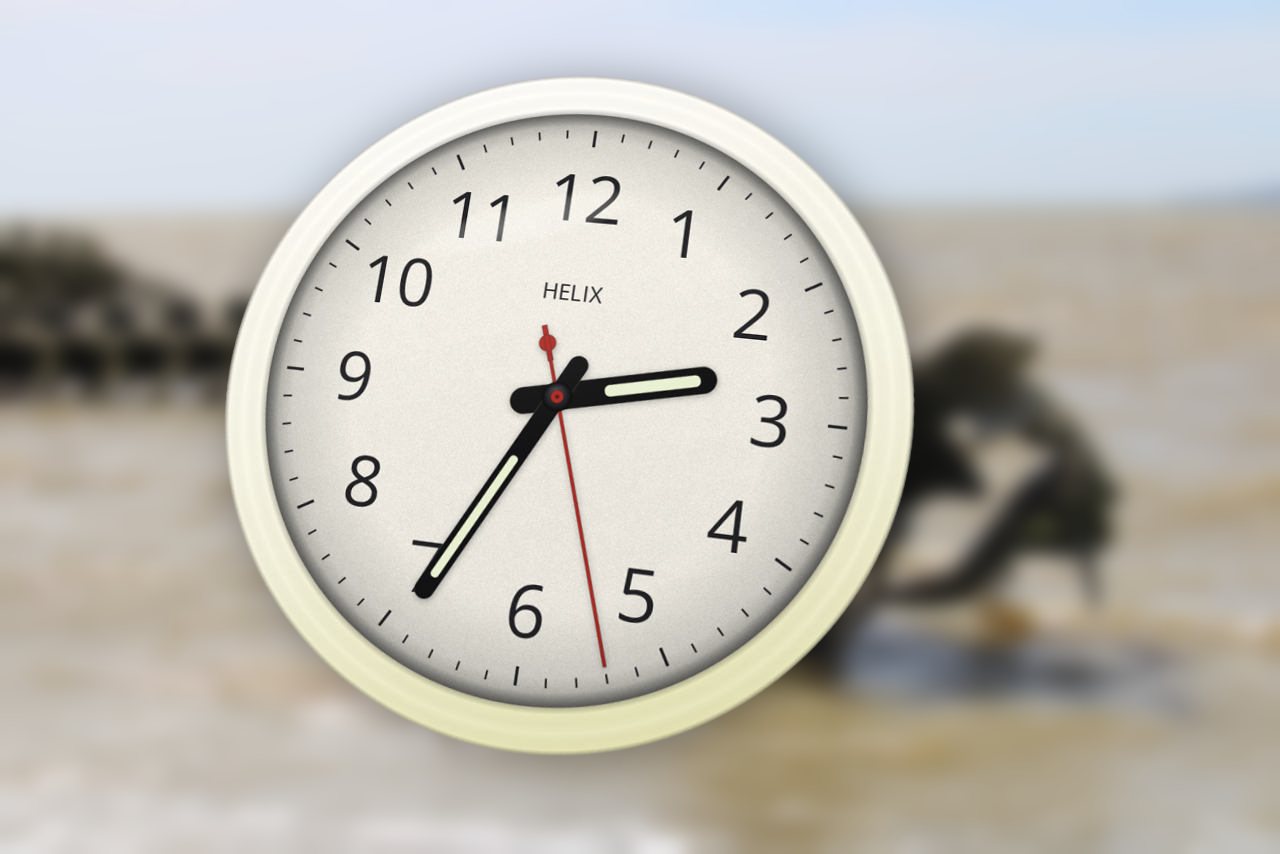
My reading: 2:34:27
